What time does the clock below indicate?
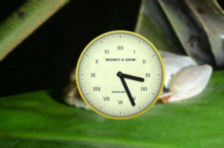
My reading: 3:26
